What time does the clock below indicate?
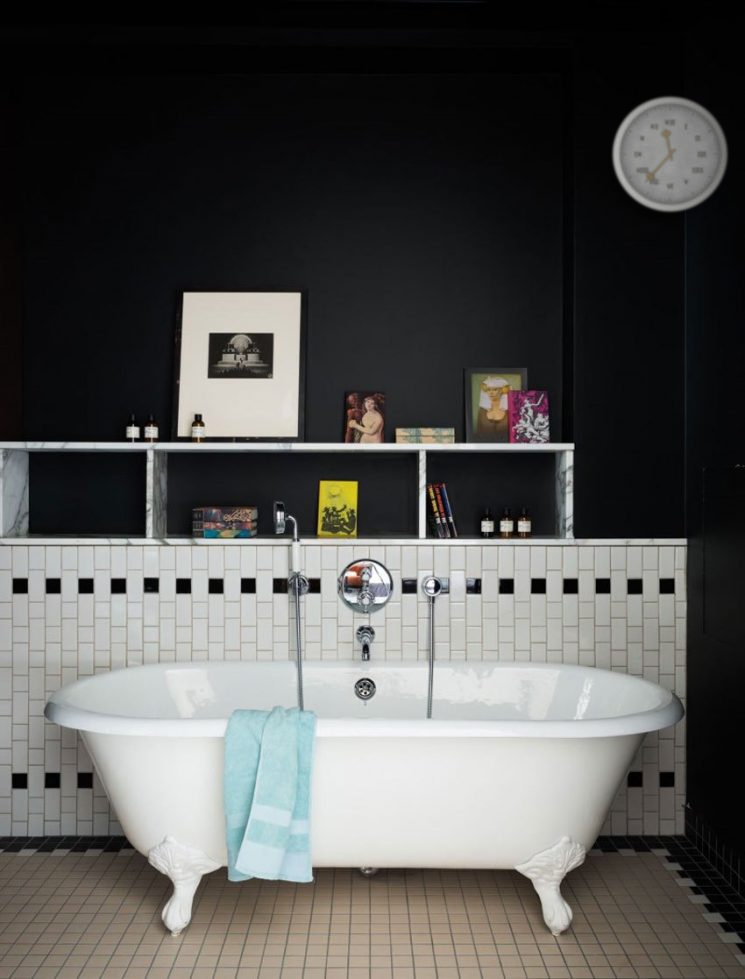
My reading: 11:37
